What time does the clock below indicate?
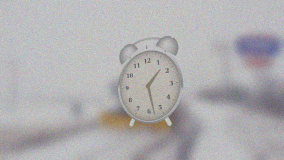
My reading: 1:28
